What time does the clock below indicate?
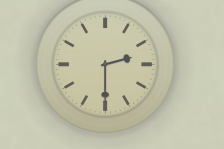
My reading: 2:30
